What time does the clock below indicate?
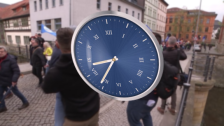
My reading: 8:36
